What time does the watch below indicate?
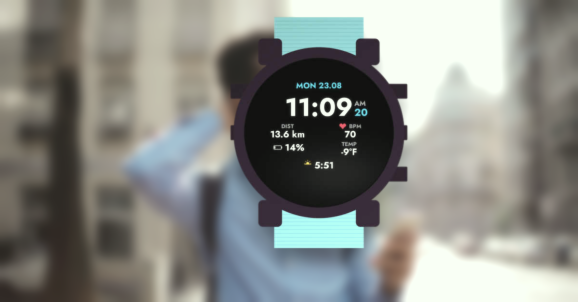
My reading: 11:09:20
